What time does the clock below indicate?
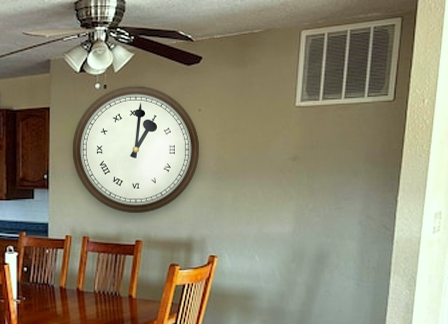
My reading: 1:01
